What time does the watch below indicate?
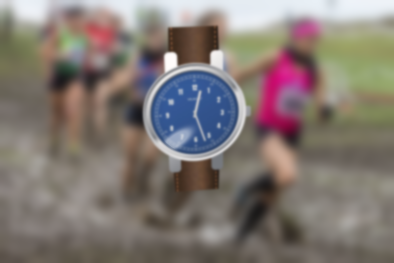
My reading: 12:27
